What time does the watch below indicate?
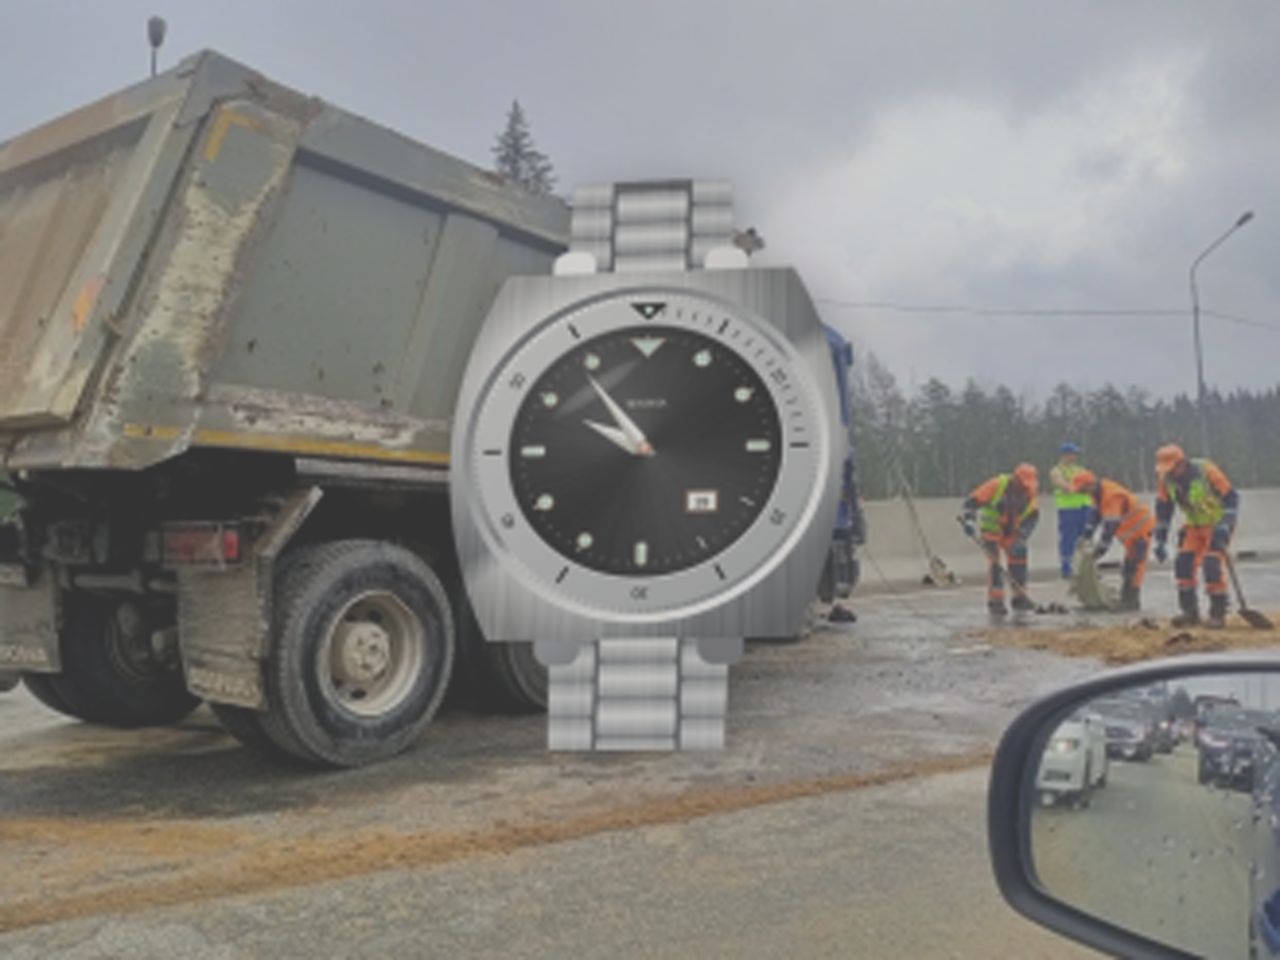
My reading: 9:54
